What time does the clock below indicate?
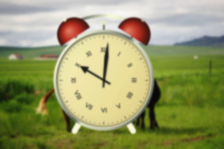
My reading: 10:01
